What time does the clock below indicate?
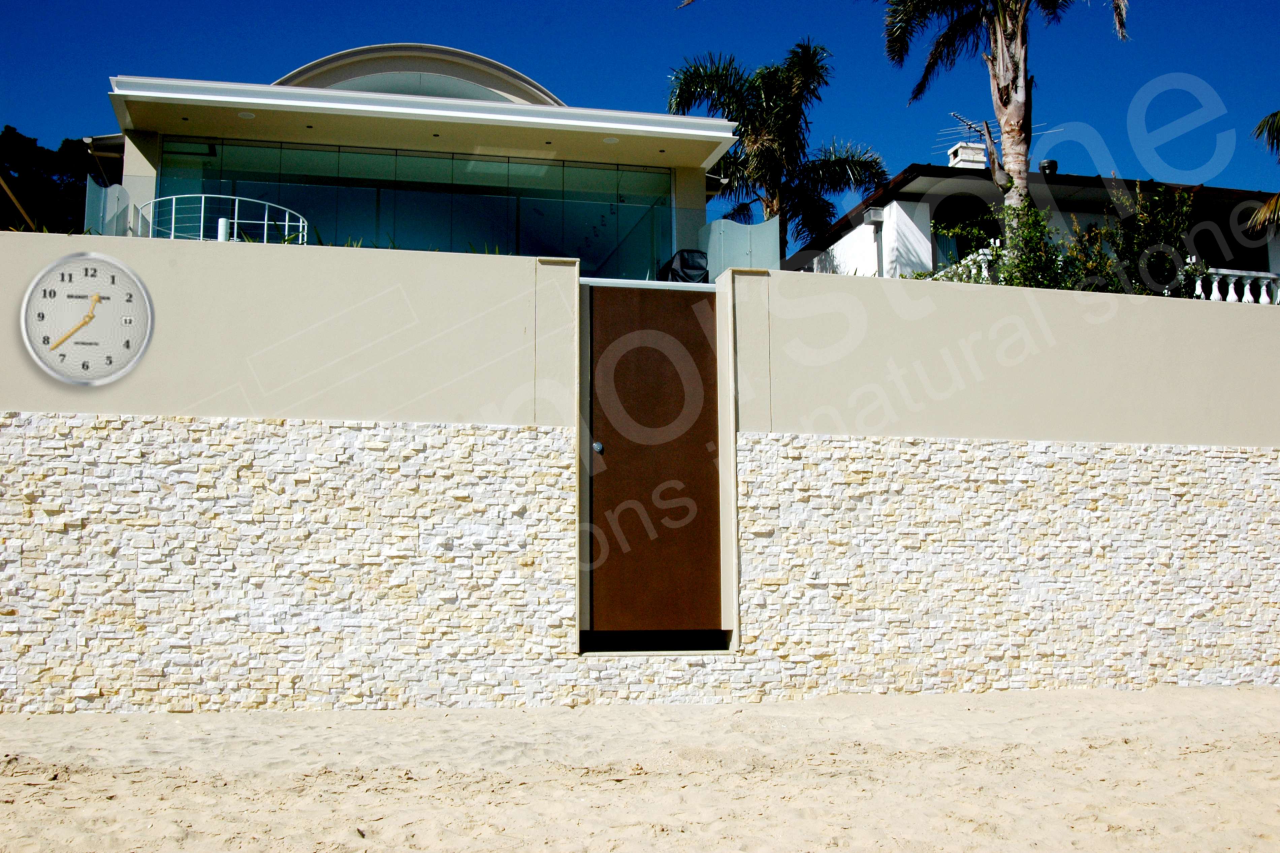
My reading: 12:38
